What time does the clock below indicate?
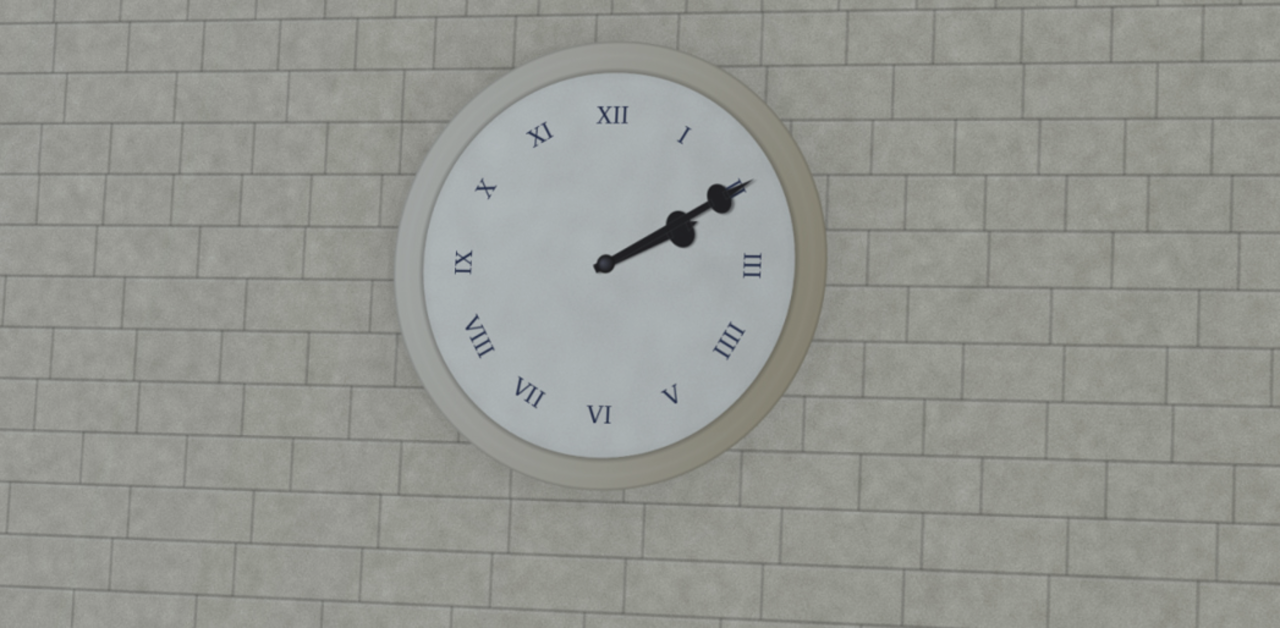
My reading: 2:10
